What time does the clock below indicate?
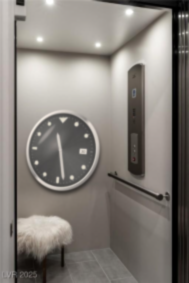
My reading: 11:28
